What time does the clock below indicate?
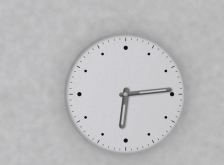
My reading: 6:14
